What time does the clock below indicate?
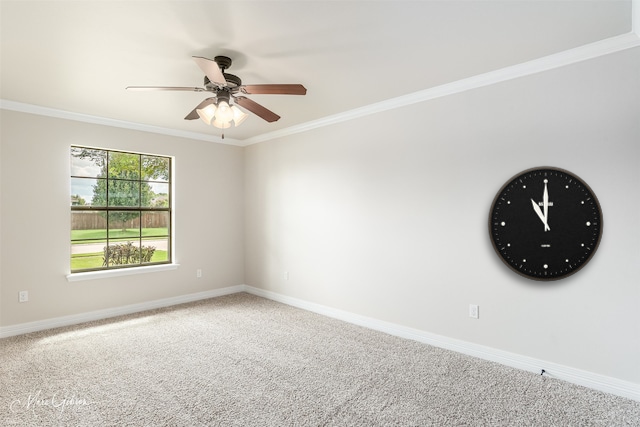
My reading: 11:00
